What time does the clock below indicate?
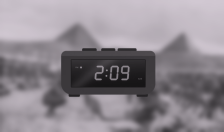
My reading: 2:09
